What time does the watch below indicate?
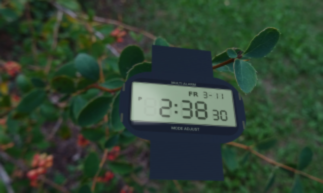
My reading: 2:38:30
